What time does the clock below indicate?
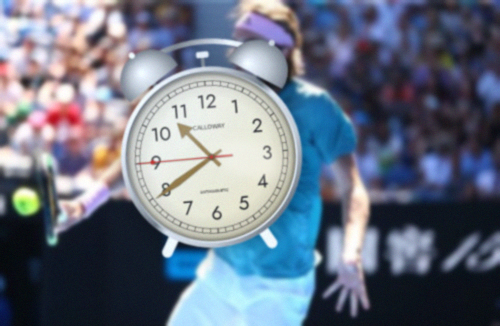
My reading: 10:39:45
